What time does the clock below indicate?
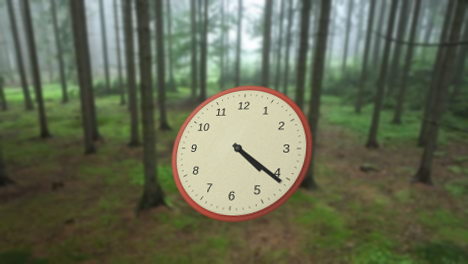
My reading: 4:21
